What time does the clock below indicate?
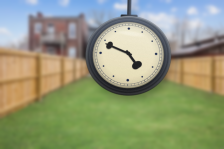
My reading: 4:49
